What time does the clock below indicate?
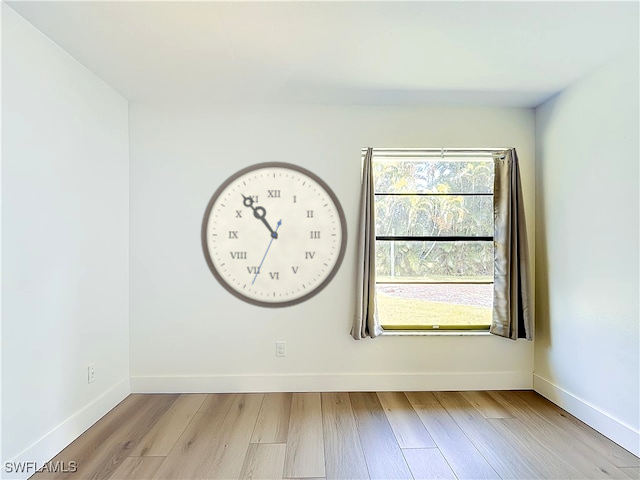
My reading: 10:53:34
